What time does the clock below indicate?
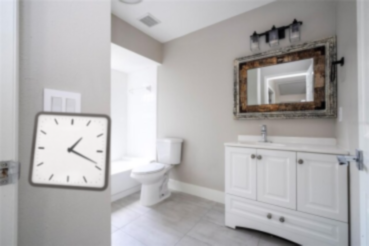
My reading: 1:19
